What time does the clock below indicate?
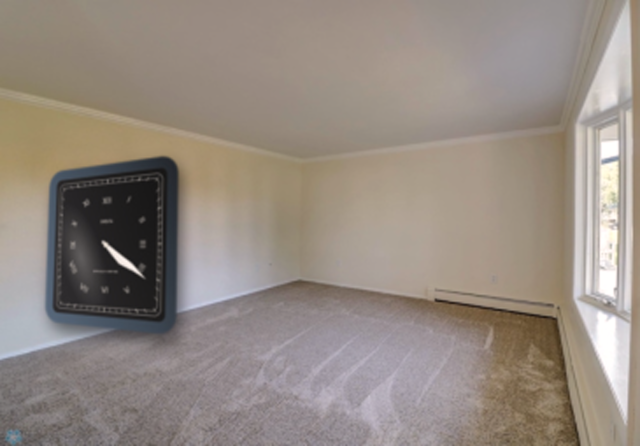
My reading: 4:21
